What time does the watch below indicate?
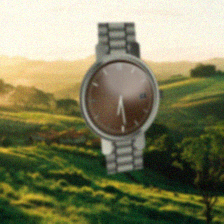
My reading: 6:29
